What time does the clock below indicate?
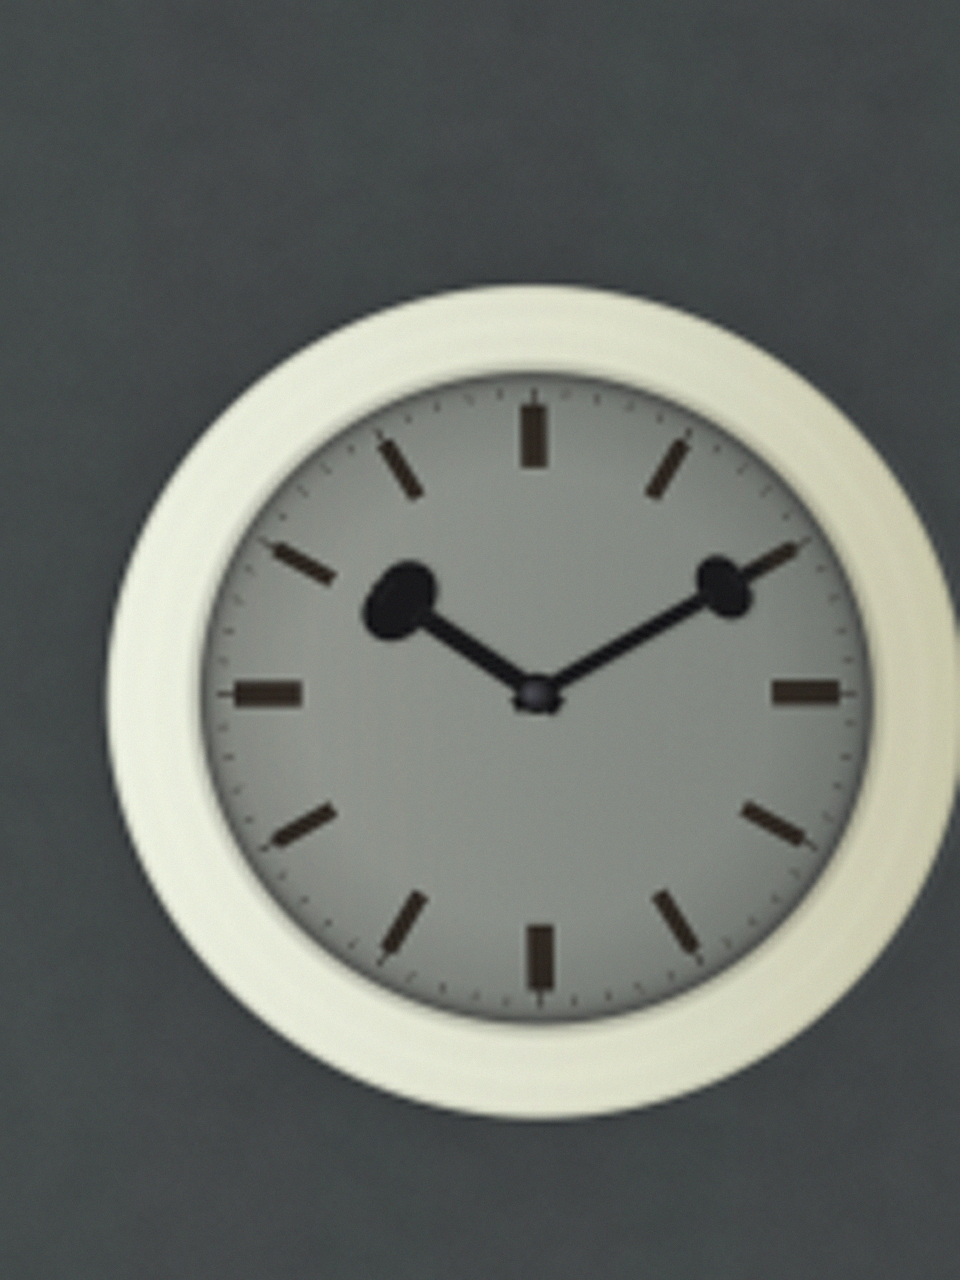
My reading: 10:10
